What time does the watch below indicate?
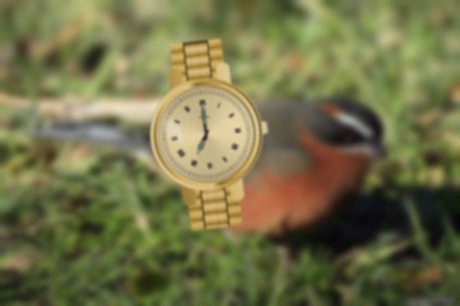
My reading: 7:00
